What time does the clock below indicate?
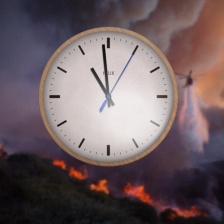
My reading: 10:59:05
